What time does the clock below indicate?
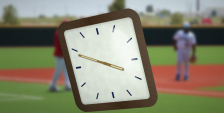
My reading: 3:49
